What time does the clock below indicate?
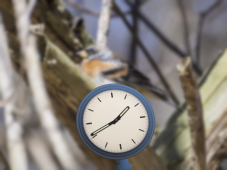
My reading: 1:41
